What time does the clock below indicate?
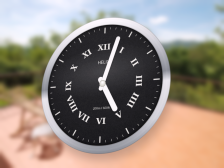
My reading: 5:03
